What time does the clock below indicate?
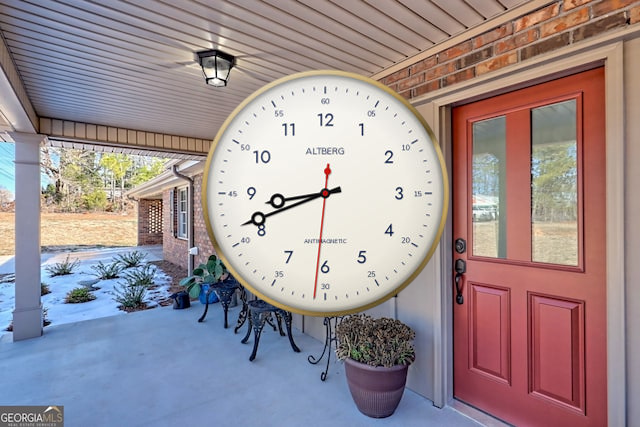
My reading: 8:41:31
